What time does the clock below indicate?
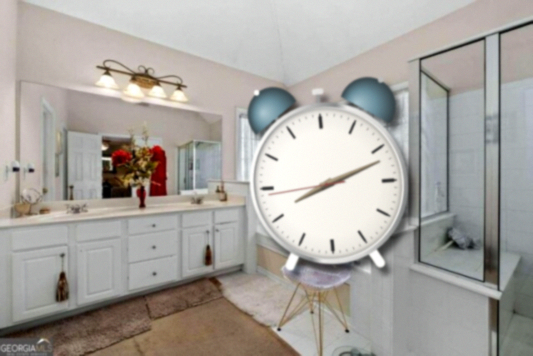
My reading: 8:11:44
